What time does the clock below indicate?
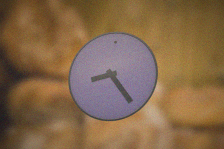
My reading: 8:23
